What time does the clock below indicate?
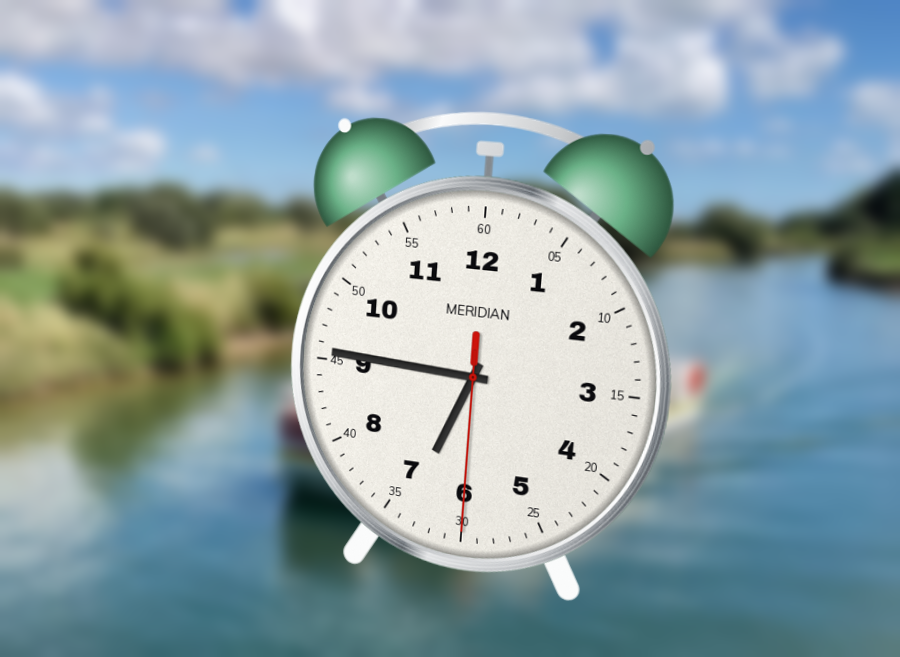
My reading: 6:45:30
